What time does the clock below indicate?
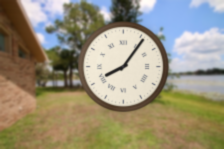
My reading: 8:06
